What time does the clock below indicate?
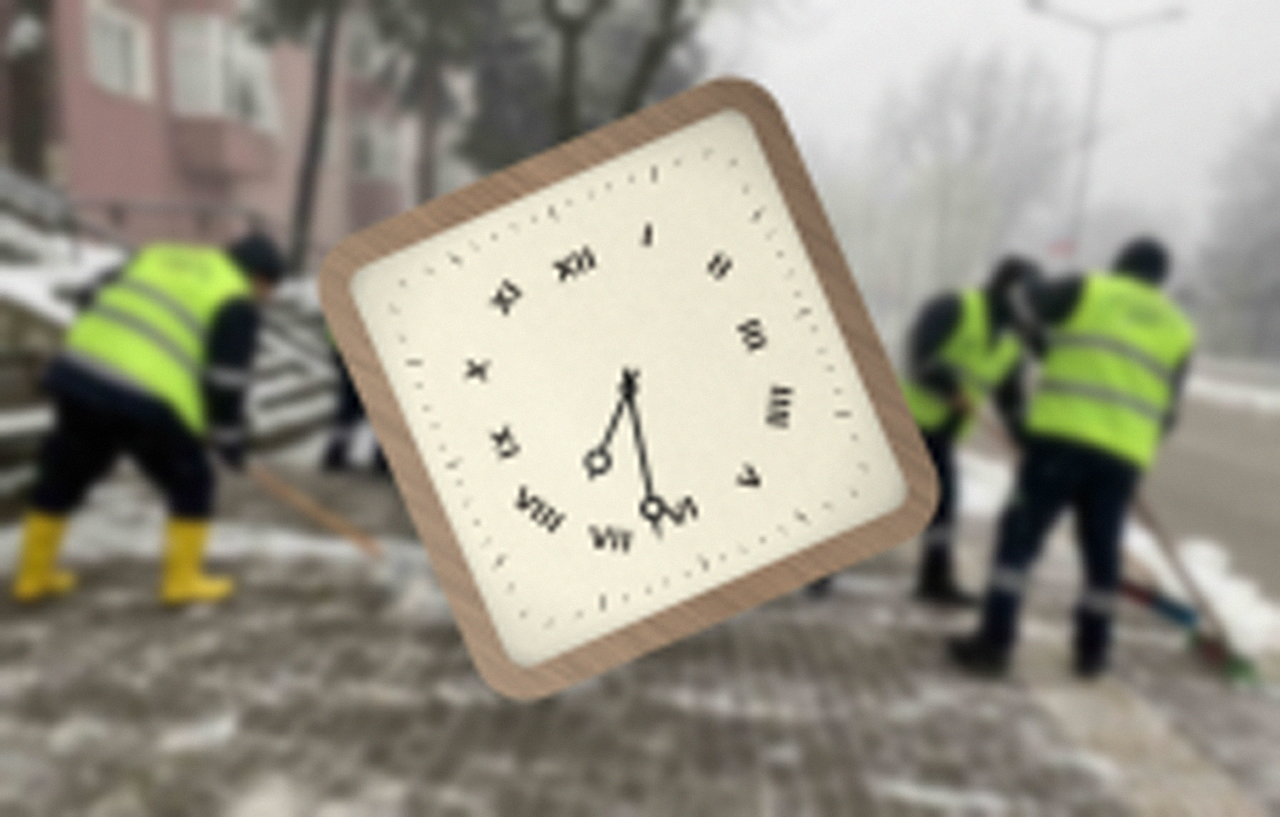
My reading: 7:32
